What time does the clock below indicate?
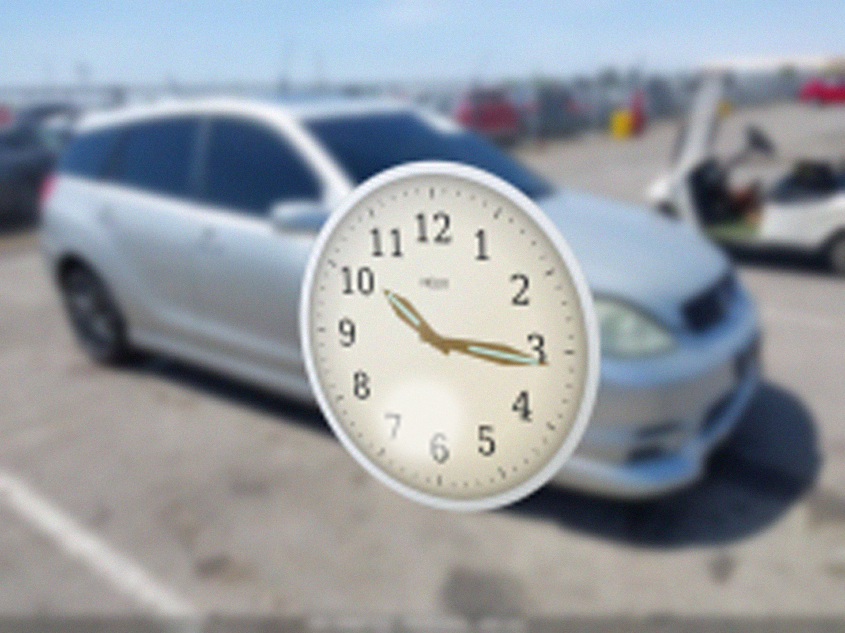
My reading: 10:16
